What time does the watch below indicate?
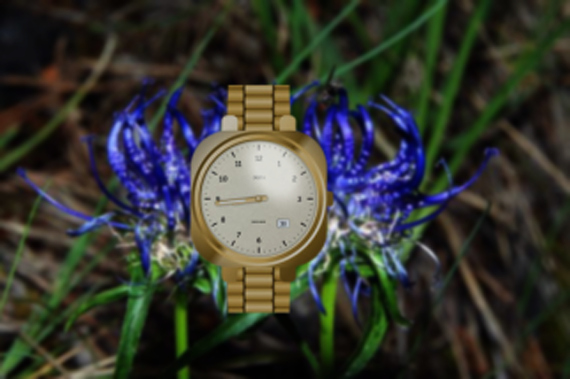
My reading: 8:44
